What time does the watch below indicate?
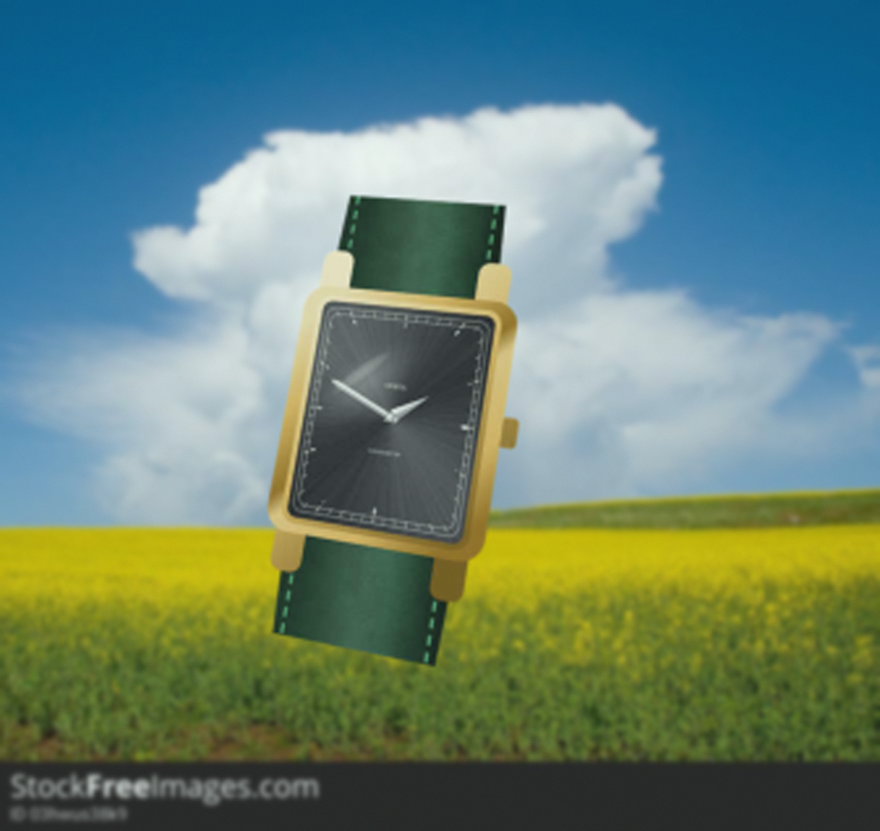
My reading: 1:49
